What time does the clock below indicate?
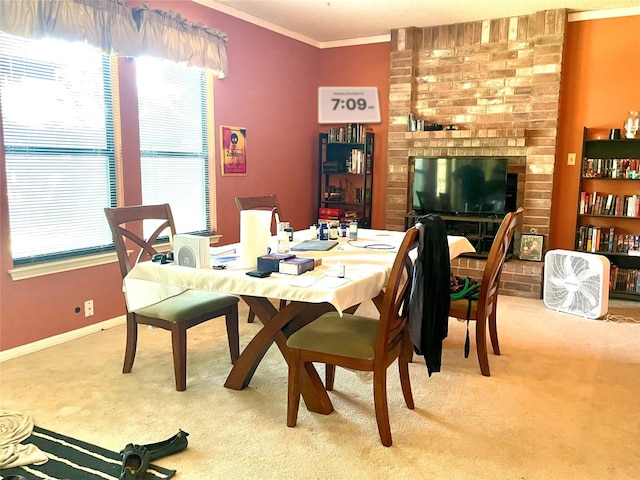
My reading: 7:09
